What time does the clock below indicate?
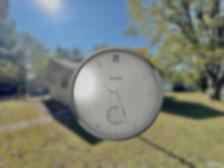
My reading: 10:27
